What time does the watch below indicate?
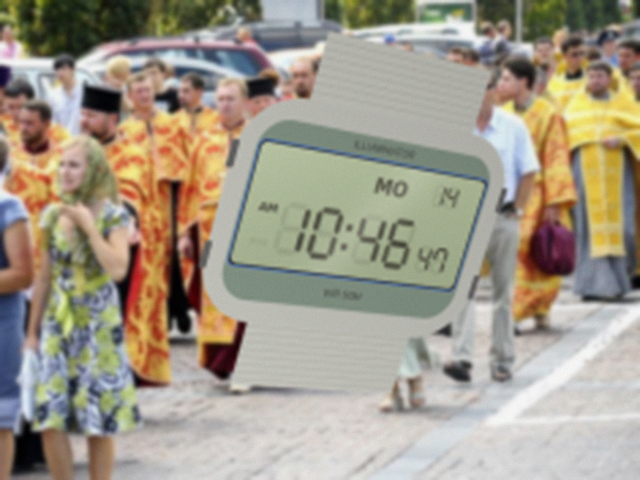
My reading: 10:46:47
